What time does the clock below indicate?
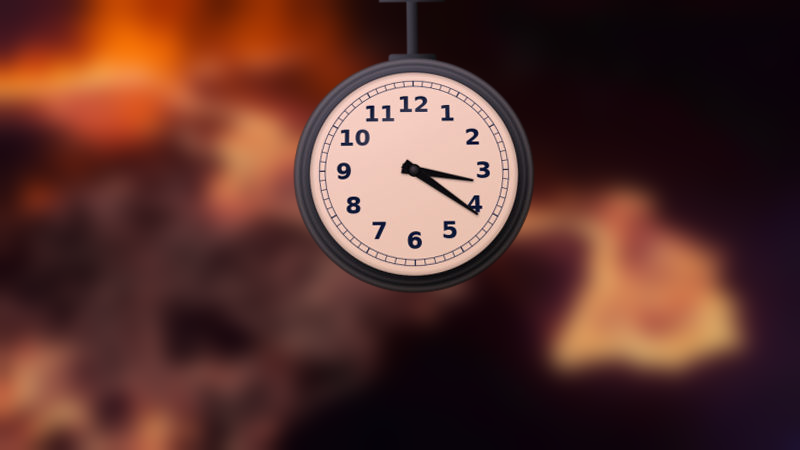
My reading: 3:21
